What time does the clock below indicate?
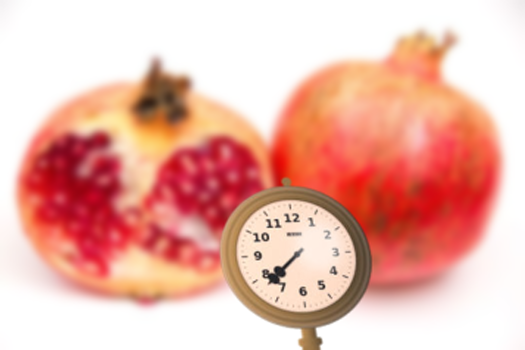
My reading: 7:38
